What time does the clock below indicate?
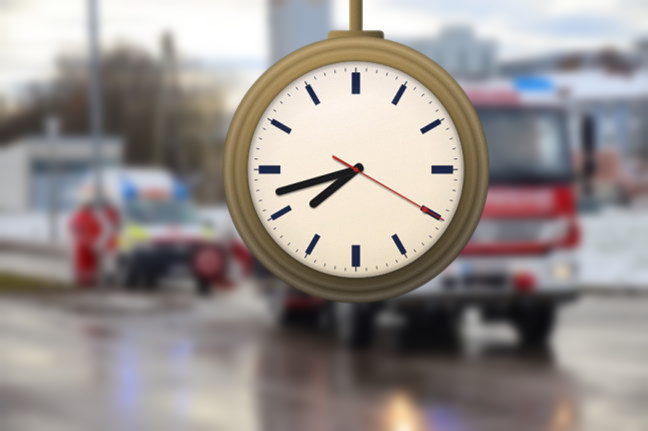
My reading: 7:42:20
